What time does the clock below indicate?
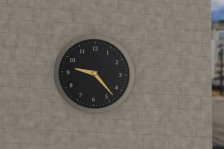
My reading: 9:23
